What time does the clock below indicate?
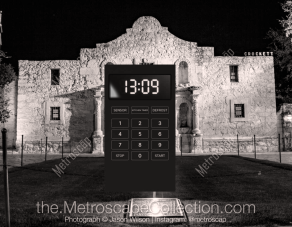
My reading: 13:09
